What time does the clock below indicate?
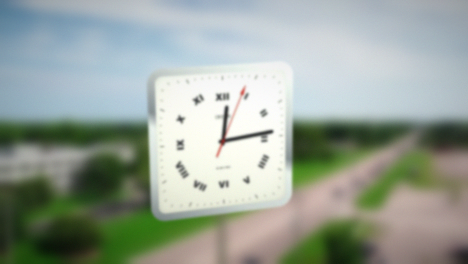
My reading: 12:14:04
